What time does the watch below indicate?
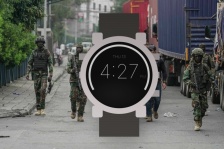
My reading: 4:27
